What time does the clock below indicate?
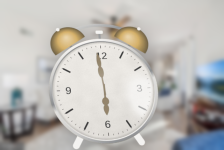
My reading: 5:59
